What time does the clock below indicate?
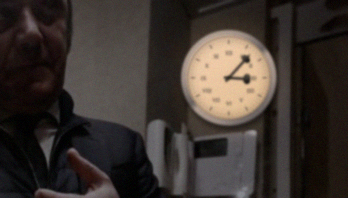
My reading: 3:07
